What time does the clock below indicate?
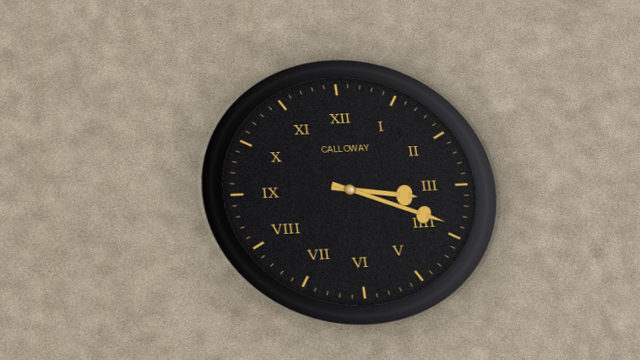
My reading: 3:19
